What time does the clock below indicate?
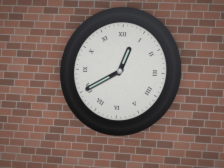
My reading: 12:40
